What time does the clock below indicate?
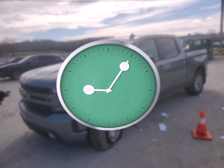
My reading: 9:05
